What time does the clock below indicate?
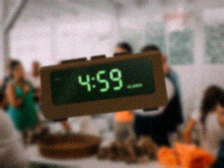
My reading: 4:59
